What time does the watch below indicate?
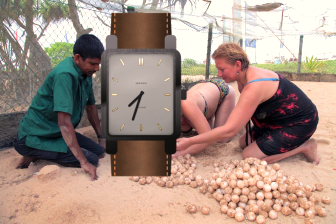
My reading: 7:33
